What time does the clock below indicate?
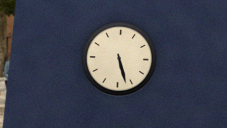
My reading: 5:27
